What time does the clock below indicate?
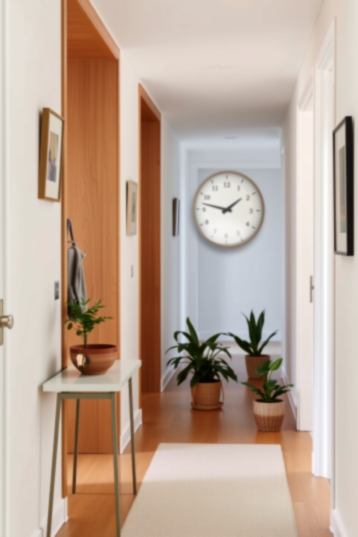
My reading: 1:47
